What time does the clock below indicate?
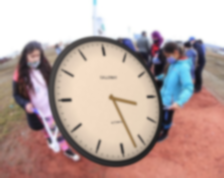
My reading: 3:27
